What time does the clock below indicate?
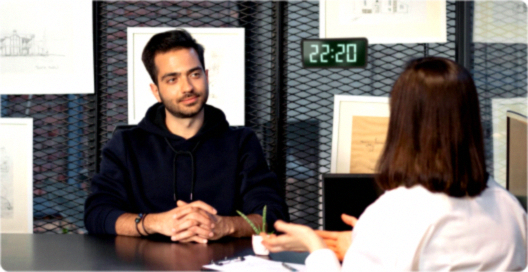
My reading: 22:20
